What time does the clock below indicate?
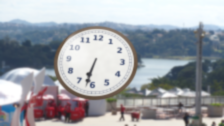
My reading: 6:32
